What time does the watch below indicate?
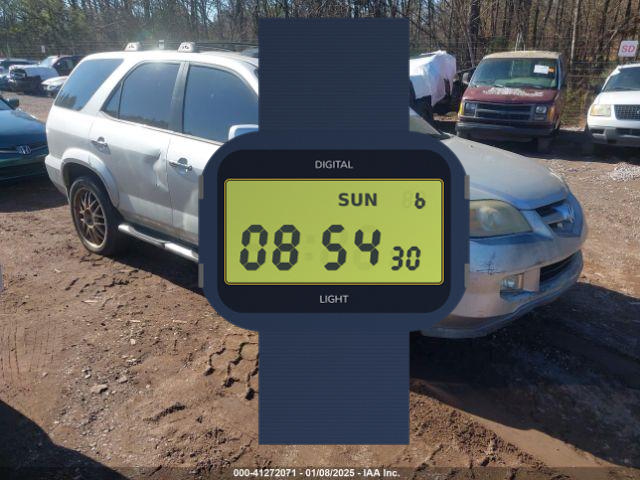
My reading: 8:54:30
